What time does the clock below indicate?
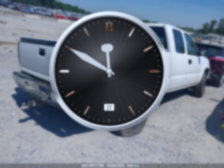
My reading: 11:50
